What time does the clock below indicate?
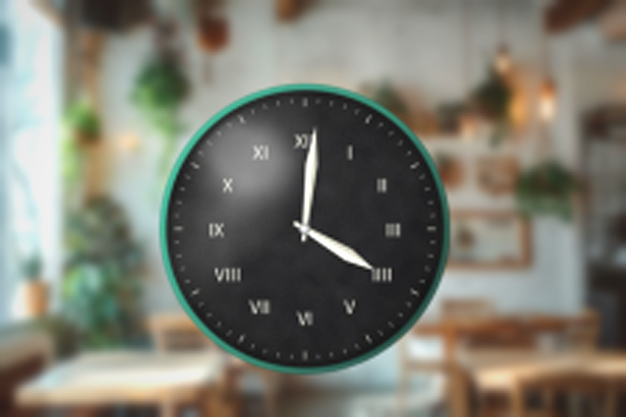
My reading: 4:01
